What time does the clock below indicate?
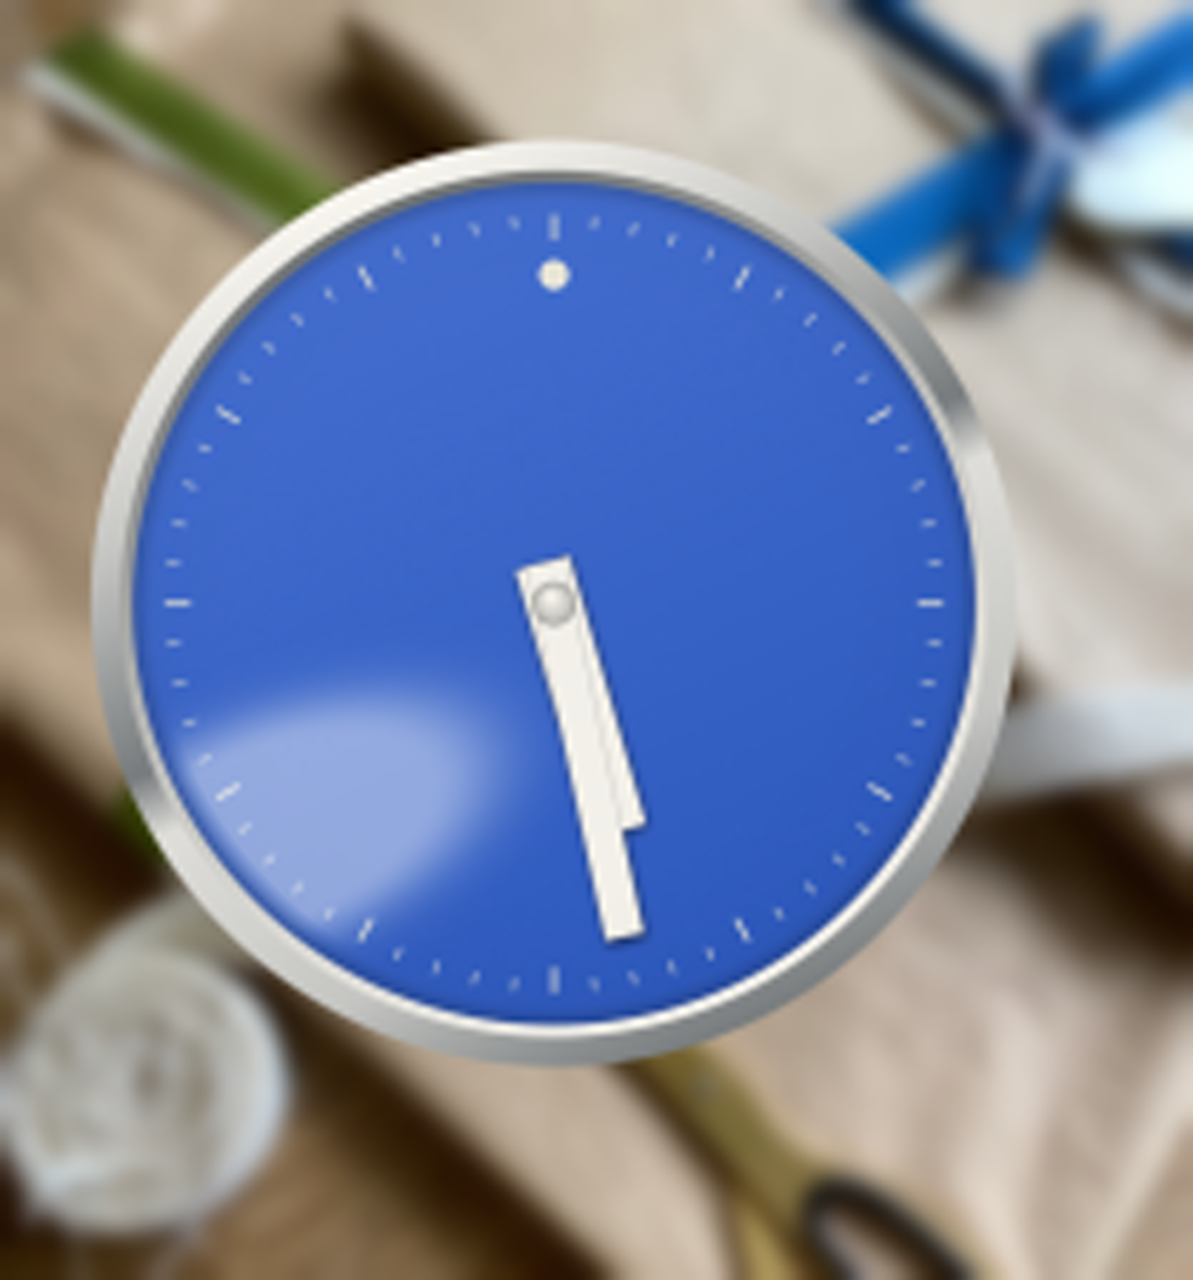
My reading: 5:28
